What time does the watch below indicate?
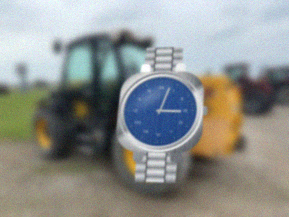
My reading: 3:03
